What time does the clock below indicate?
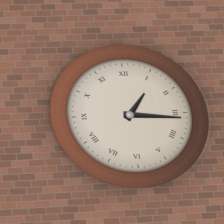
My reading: 1:16
